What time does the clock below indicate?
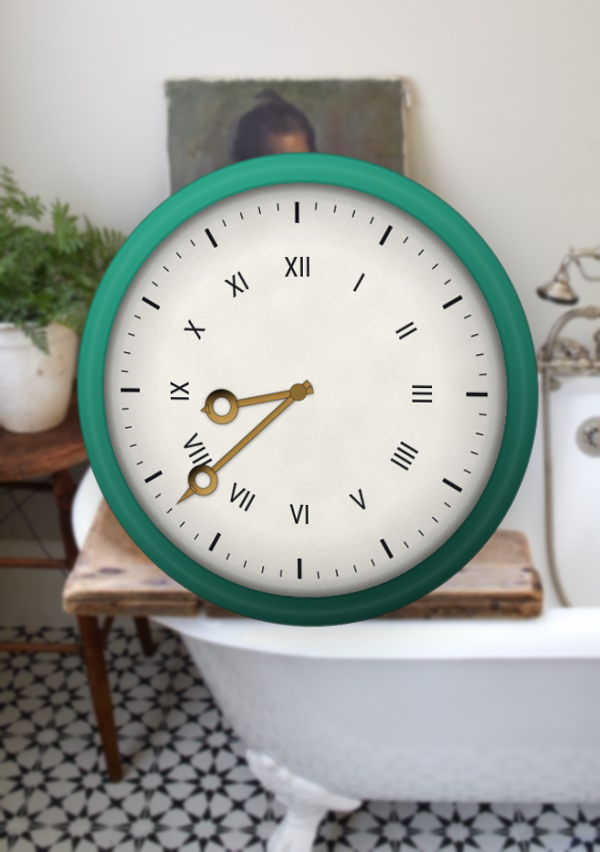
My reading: 8:38
